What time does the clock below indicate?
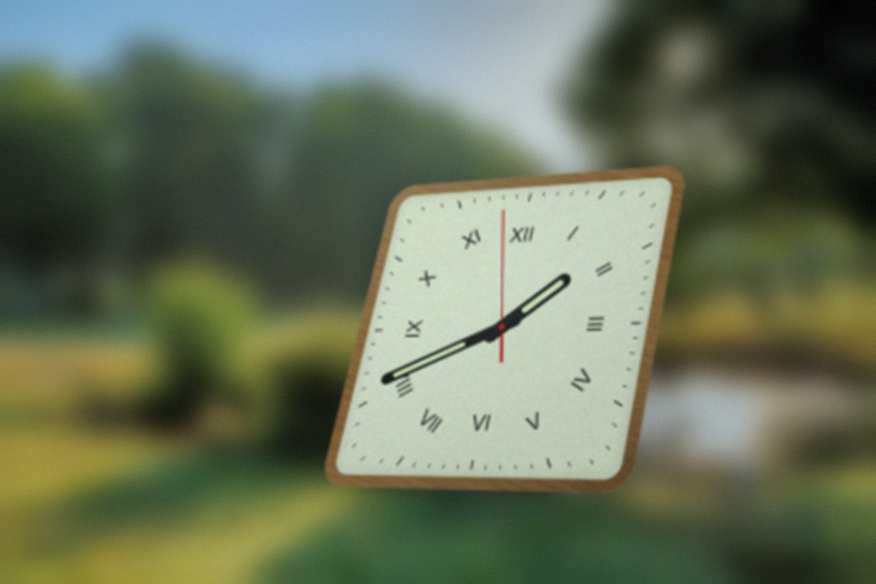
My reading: 1:40:58
